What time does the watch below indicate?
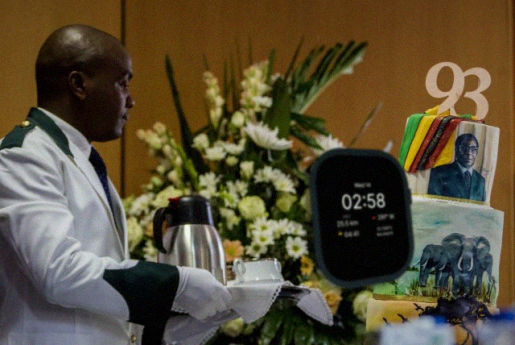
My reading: 2:58
